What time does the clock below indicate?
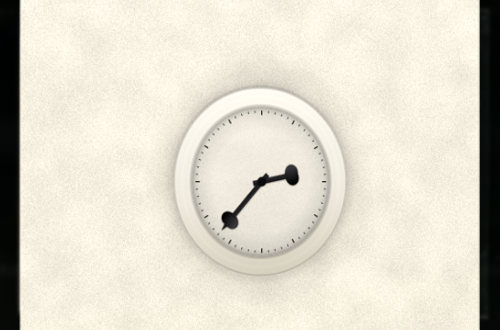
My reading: 2:37
